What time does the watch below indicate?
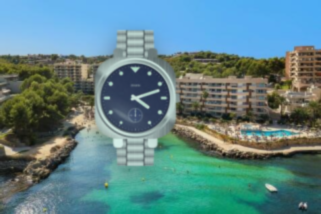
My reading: 4:12
